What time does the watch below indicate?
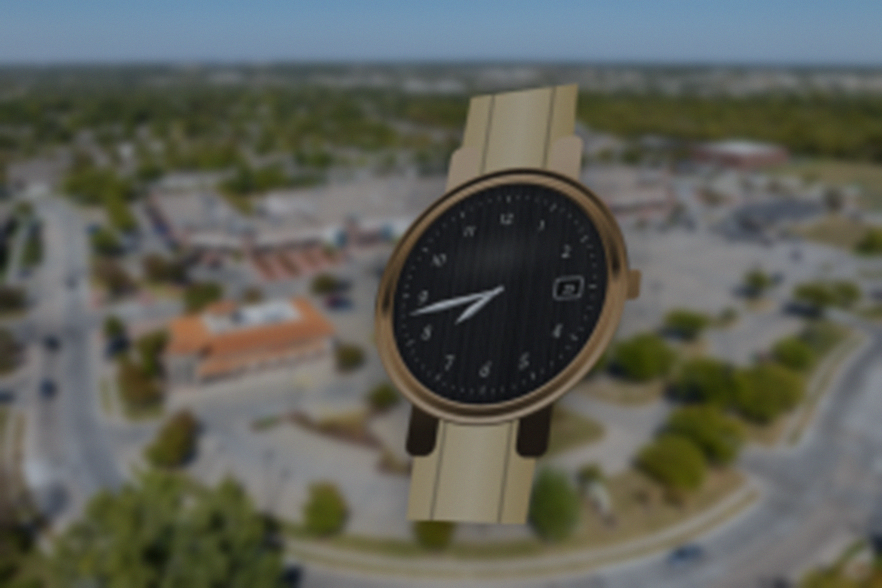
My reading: 7:43
